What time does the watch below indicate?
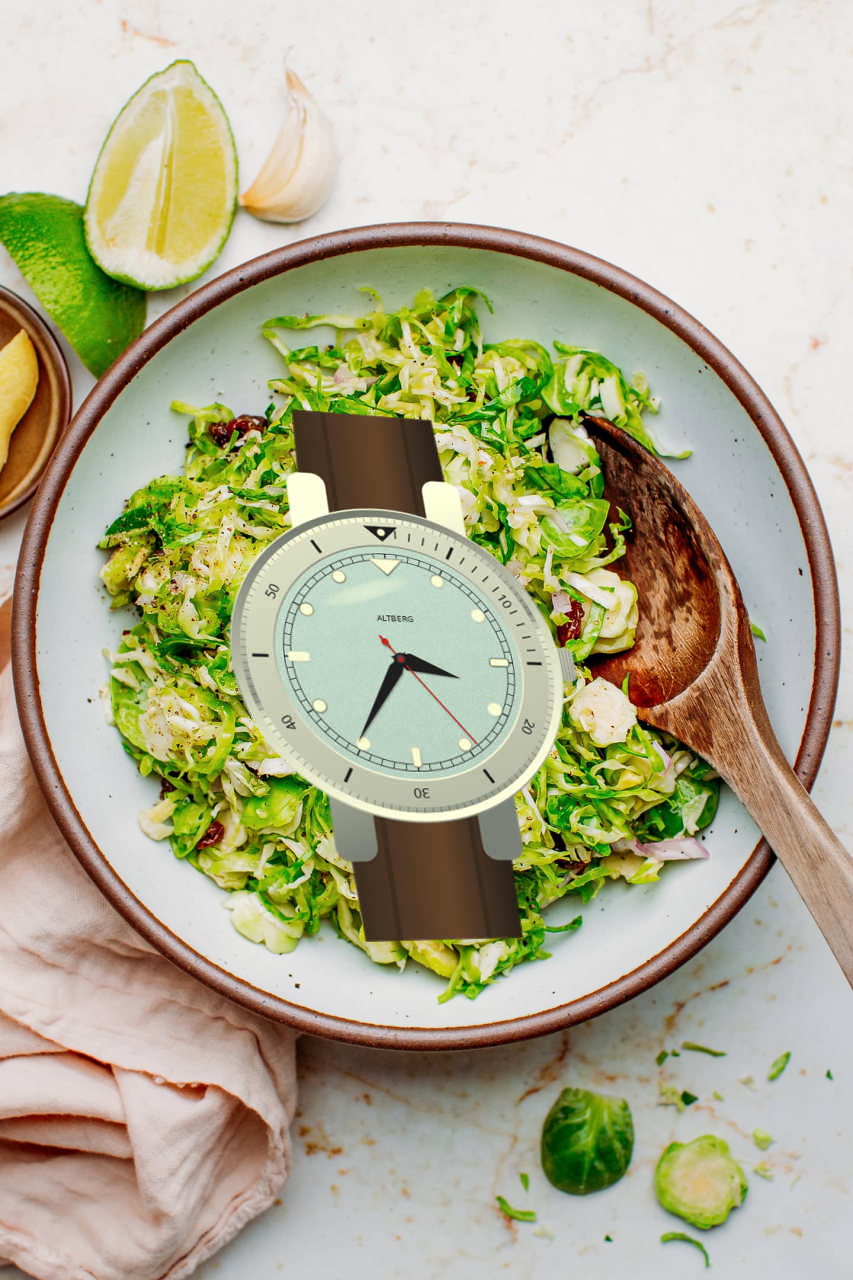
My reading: 3:35:24
